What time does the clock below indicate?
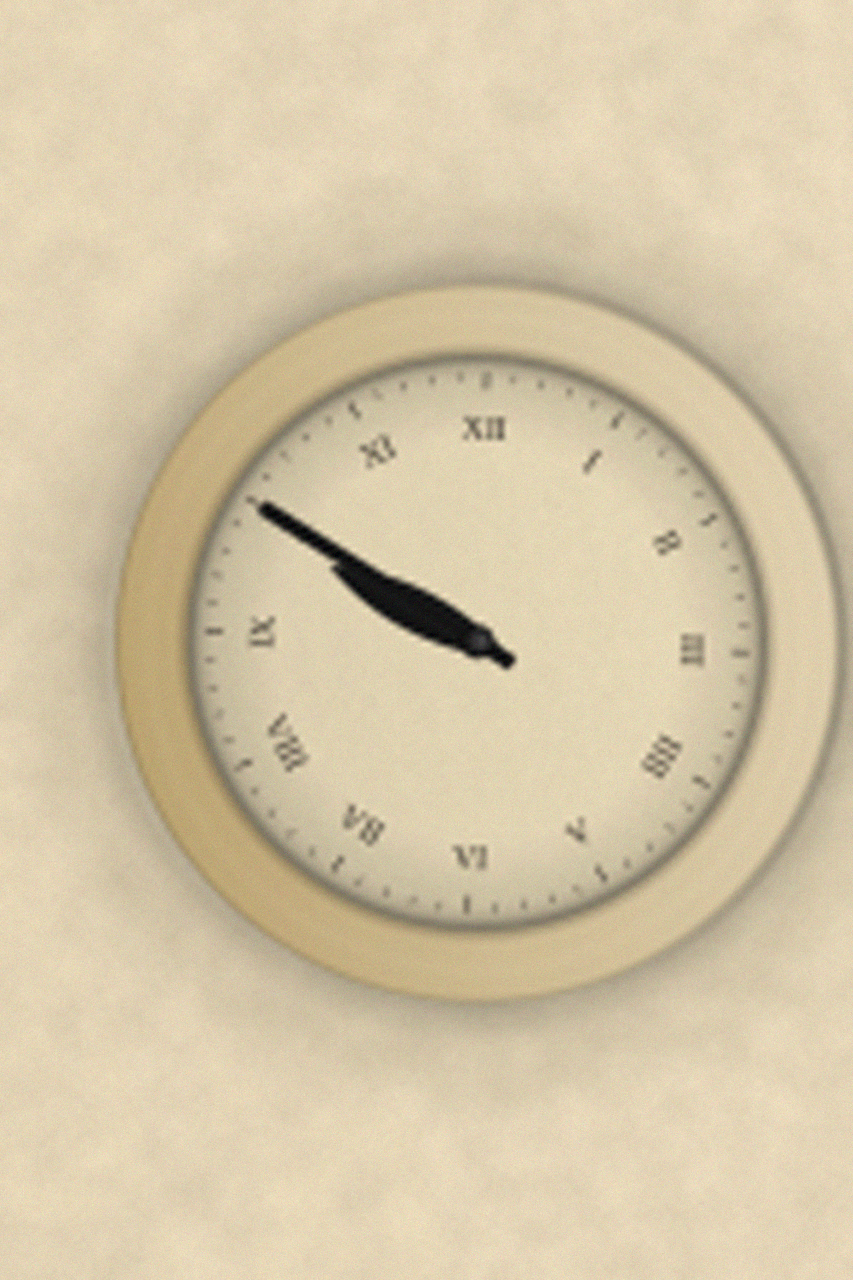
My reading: 9:50
